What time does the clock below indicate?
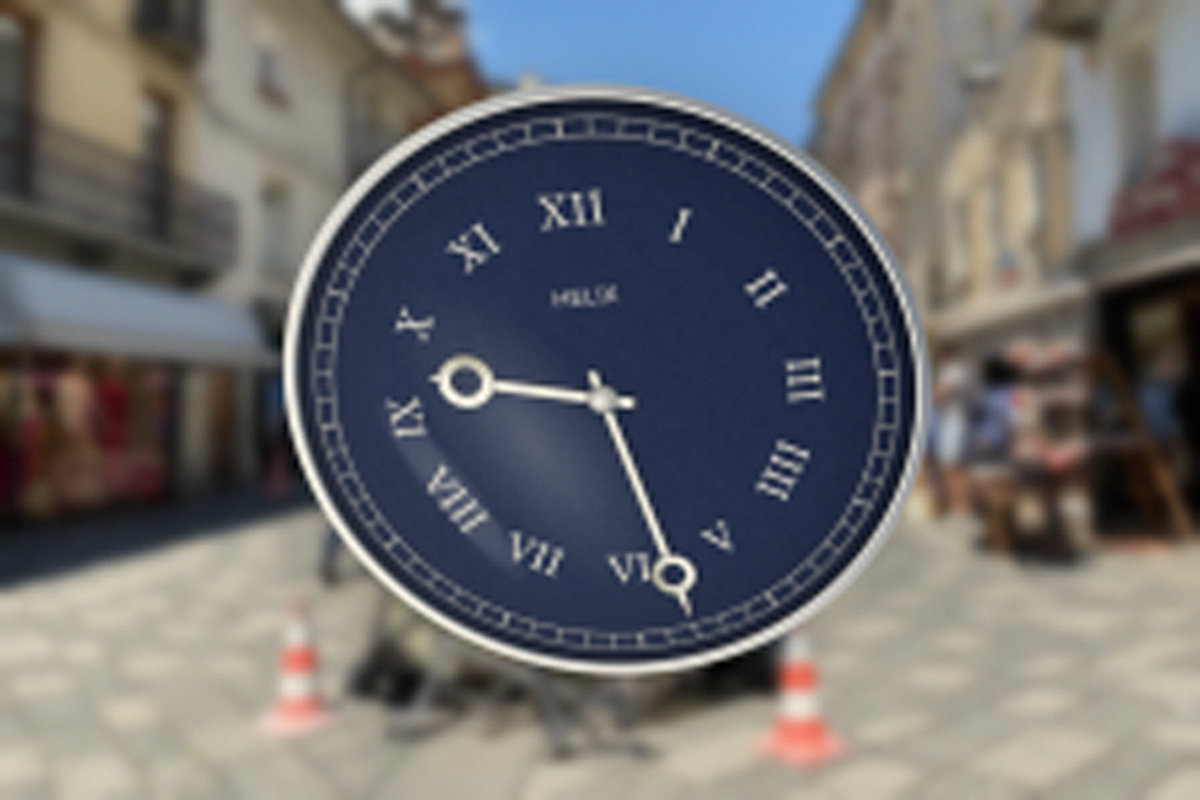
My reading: 9:28
